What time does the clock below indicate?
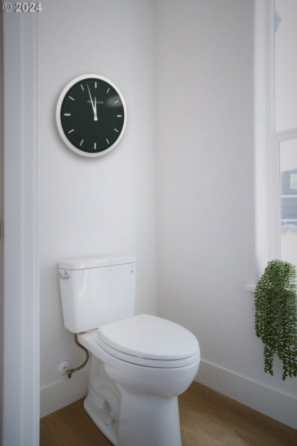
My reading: 11:57
